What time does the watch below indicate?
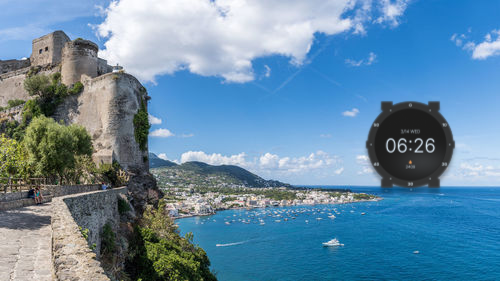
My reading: 6:26
